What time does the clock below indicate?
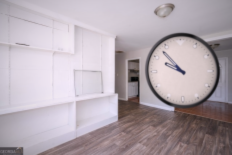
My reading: 9:53
